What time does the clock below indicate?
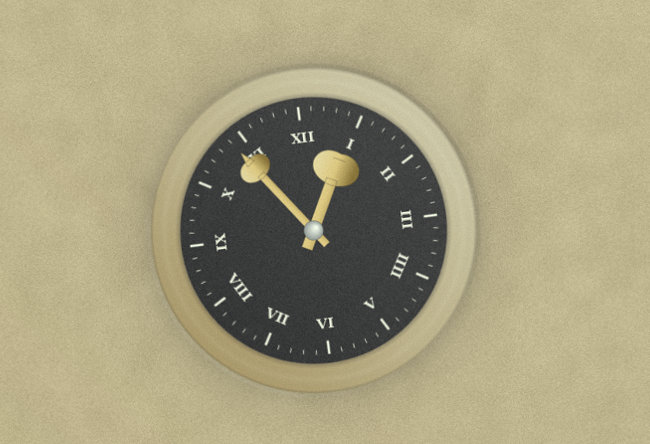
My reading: 12:54
